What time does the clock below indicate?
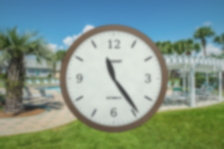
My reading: 11:24
